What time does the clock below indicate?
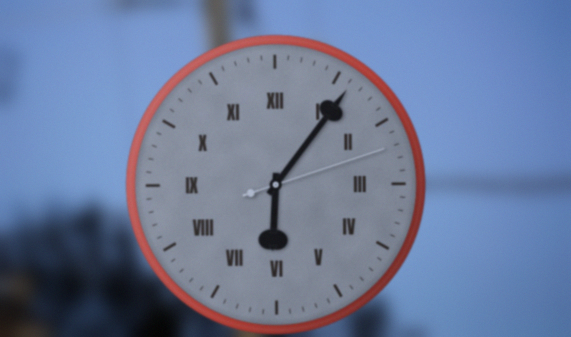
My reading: 6:06:12
